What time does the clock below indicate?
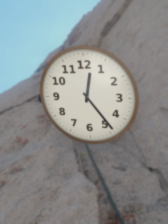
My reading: 12:24
